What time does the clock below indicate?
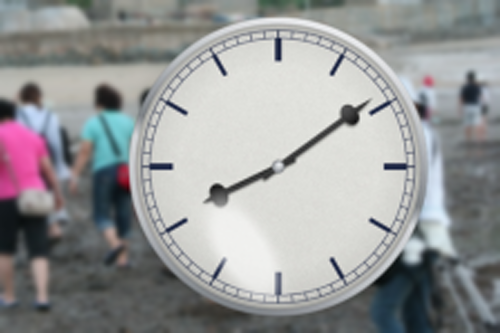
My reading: 8:09
